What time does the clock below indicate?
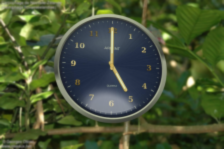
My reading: 5:00
